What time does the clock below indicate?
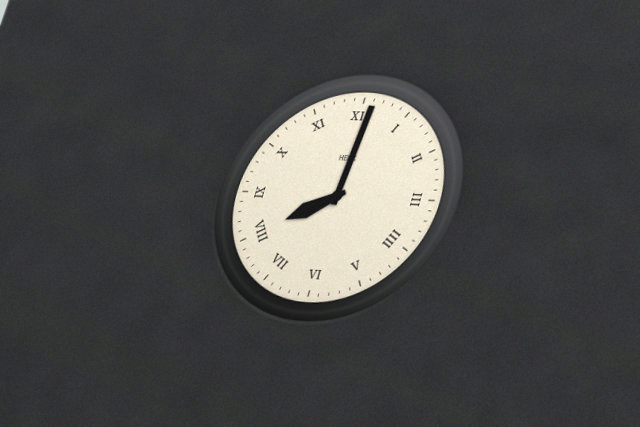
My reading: 8:01
